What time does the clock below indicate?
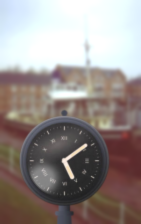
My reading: 5:09
